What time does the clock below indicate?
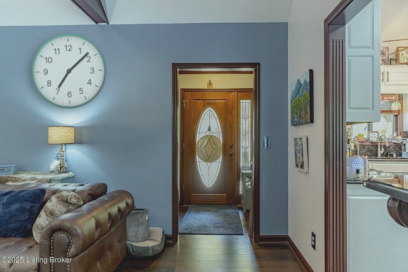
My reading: 7:08
